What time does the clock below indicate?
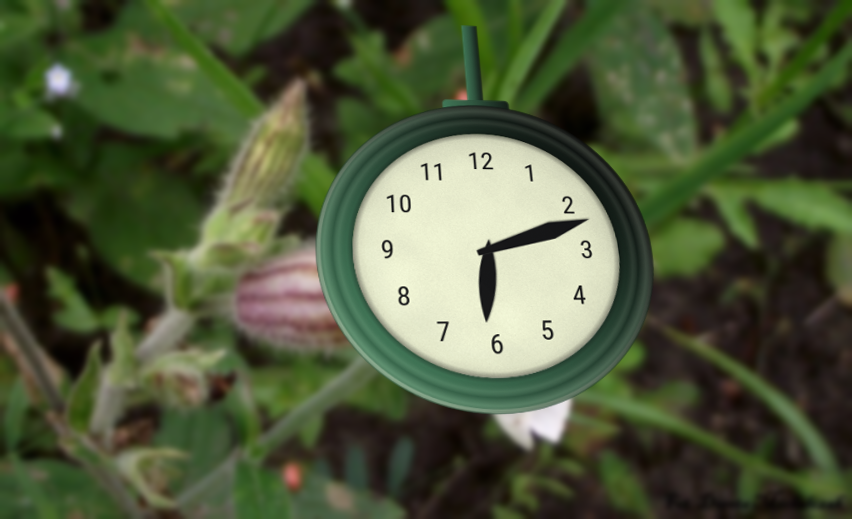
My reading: 6:12
